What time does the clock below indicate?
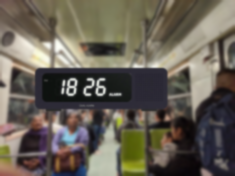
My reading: 18:26
